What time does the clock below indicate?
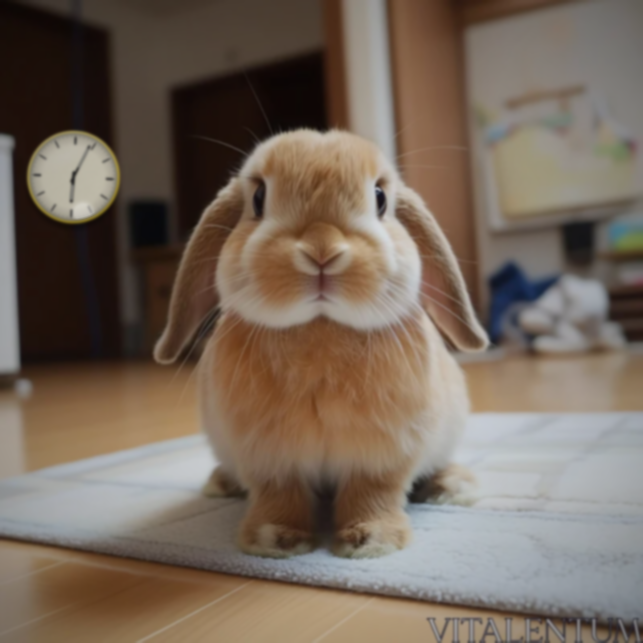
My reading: 6:04
